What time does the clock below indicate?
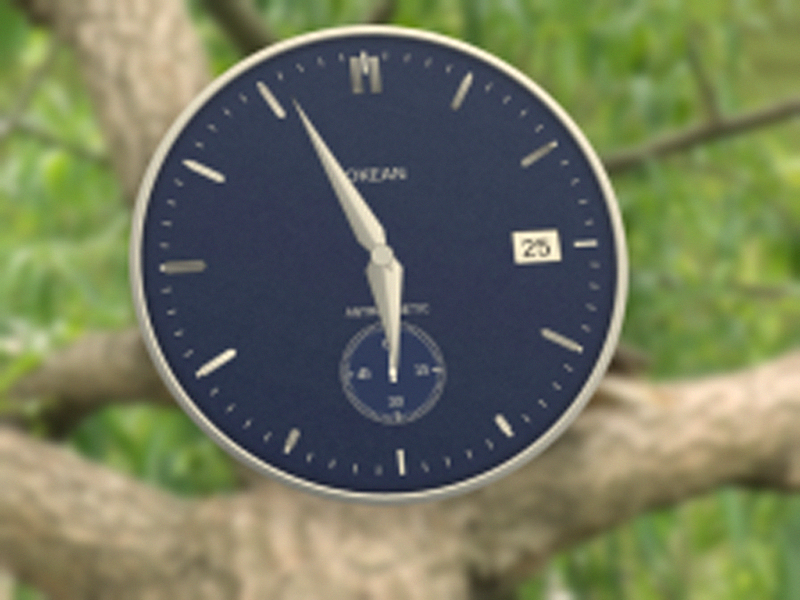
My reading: 5:56
